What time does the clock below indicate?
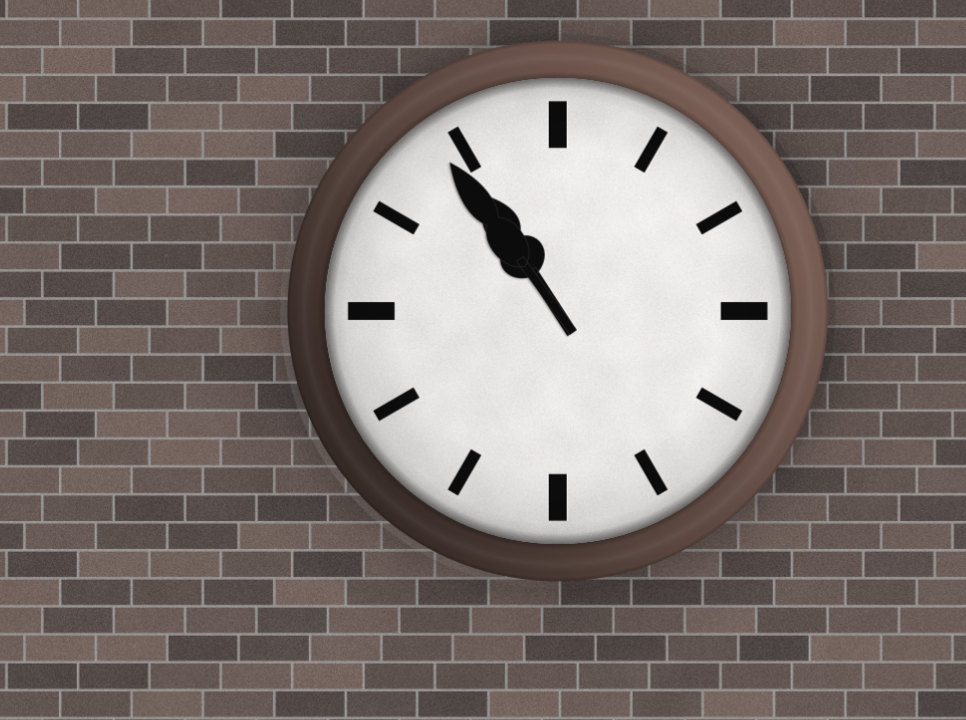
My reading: 10:54
